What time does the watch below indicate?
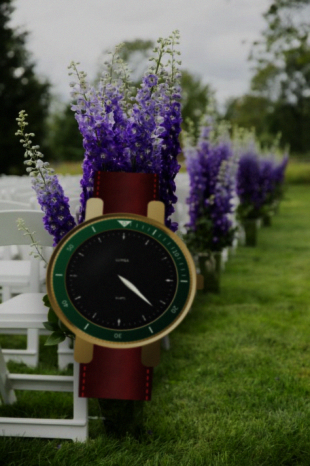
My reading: 4:22
